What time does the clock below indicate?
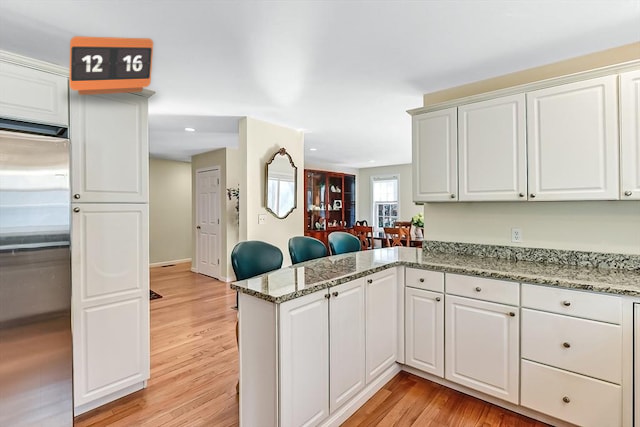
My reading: 12:16
